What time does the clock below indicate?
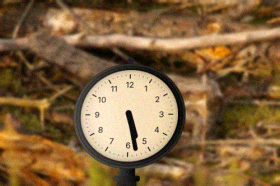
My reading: 5:28
